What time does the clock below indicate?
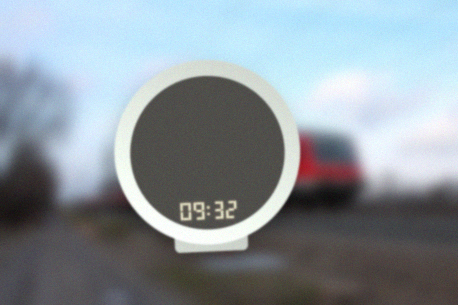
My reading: 9:32
